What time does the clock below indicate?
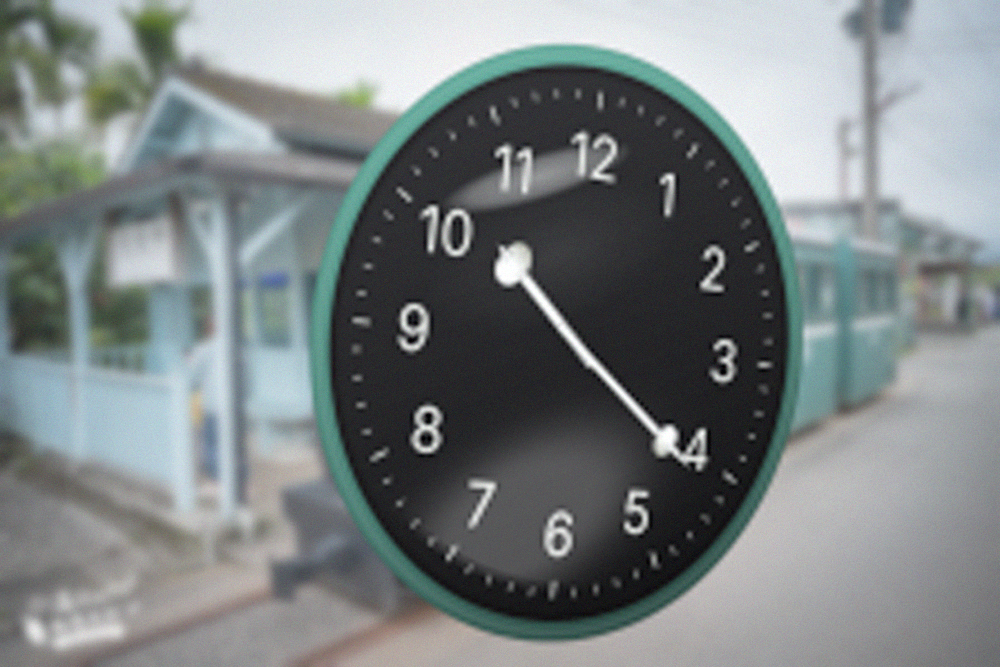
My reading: 10:21
